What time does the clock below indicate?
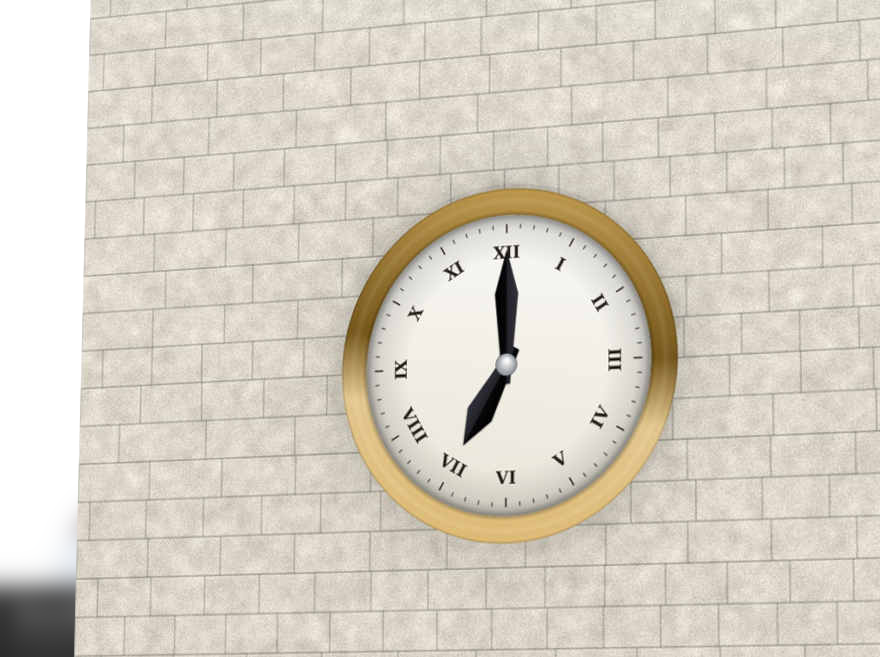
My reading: 7:00
